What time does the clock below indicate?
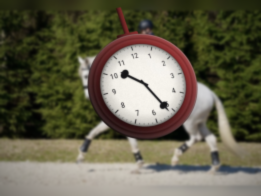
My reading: 10:26
